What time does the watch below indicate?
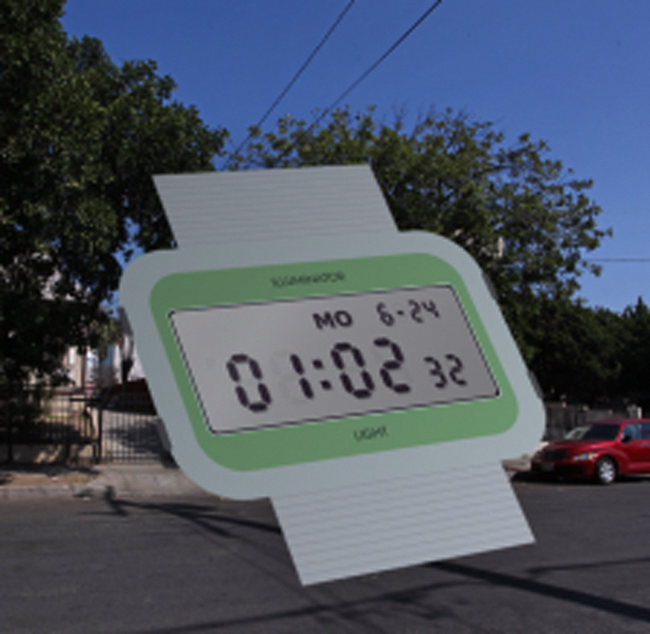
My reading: 1:02:32
